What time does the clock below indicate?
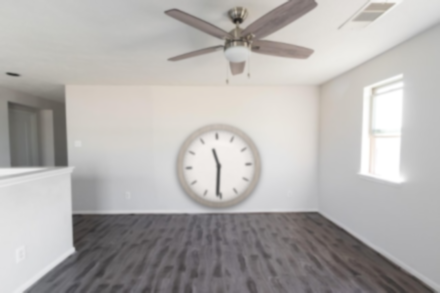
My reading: 11:31
